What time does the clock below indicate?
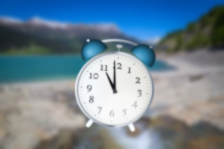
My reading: 10:59
